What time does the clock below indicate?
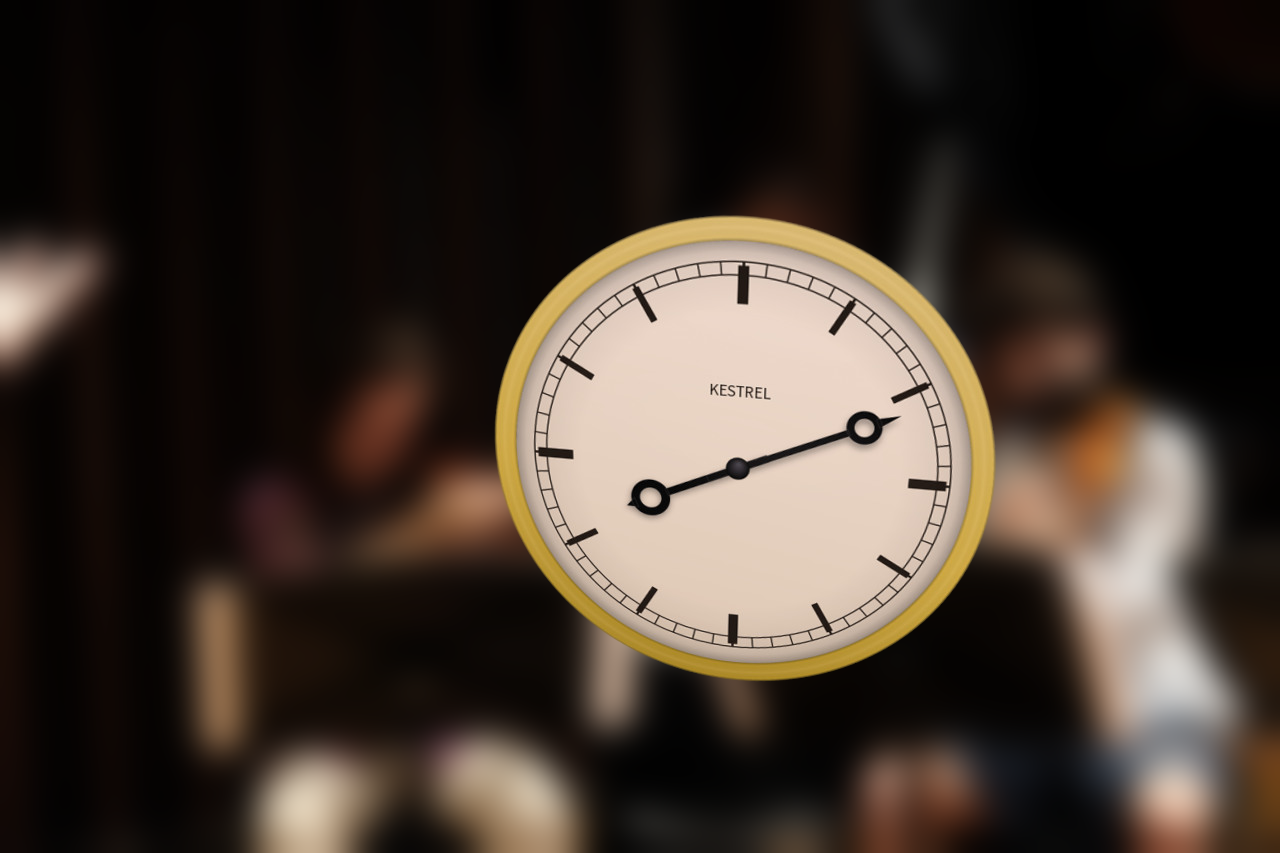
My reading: 8:11
